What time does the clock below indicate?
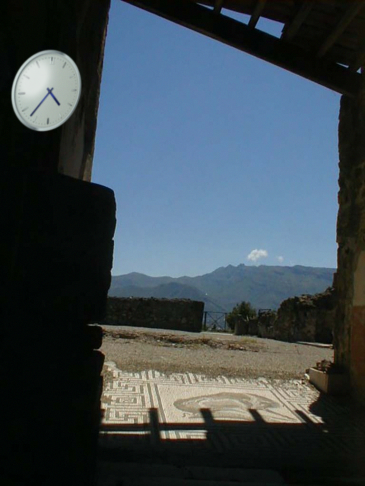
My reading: 4:37
